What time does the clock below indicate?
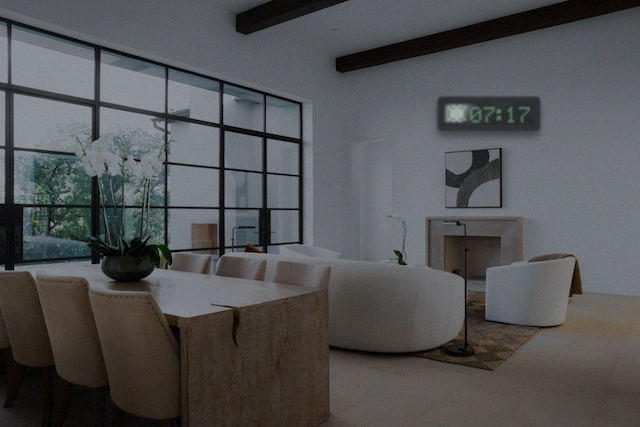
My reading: 7:17
